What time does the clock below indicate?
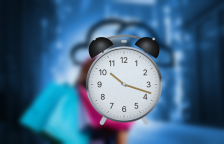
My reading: 10:18
